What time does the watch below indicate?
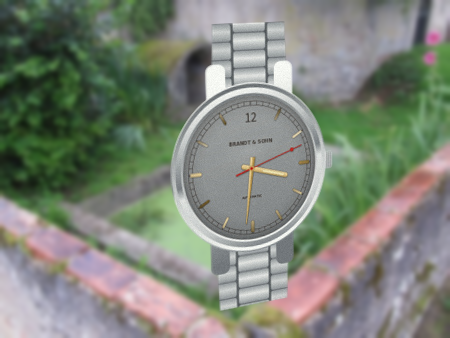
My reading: 3:31:12
